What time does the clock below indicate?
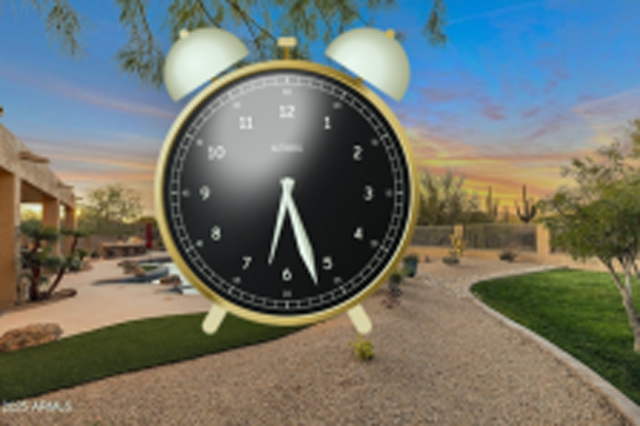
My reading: 6:27
